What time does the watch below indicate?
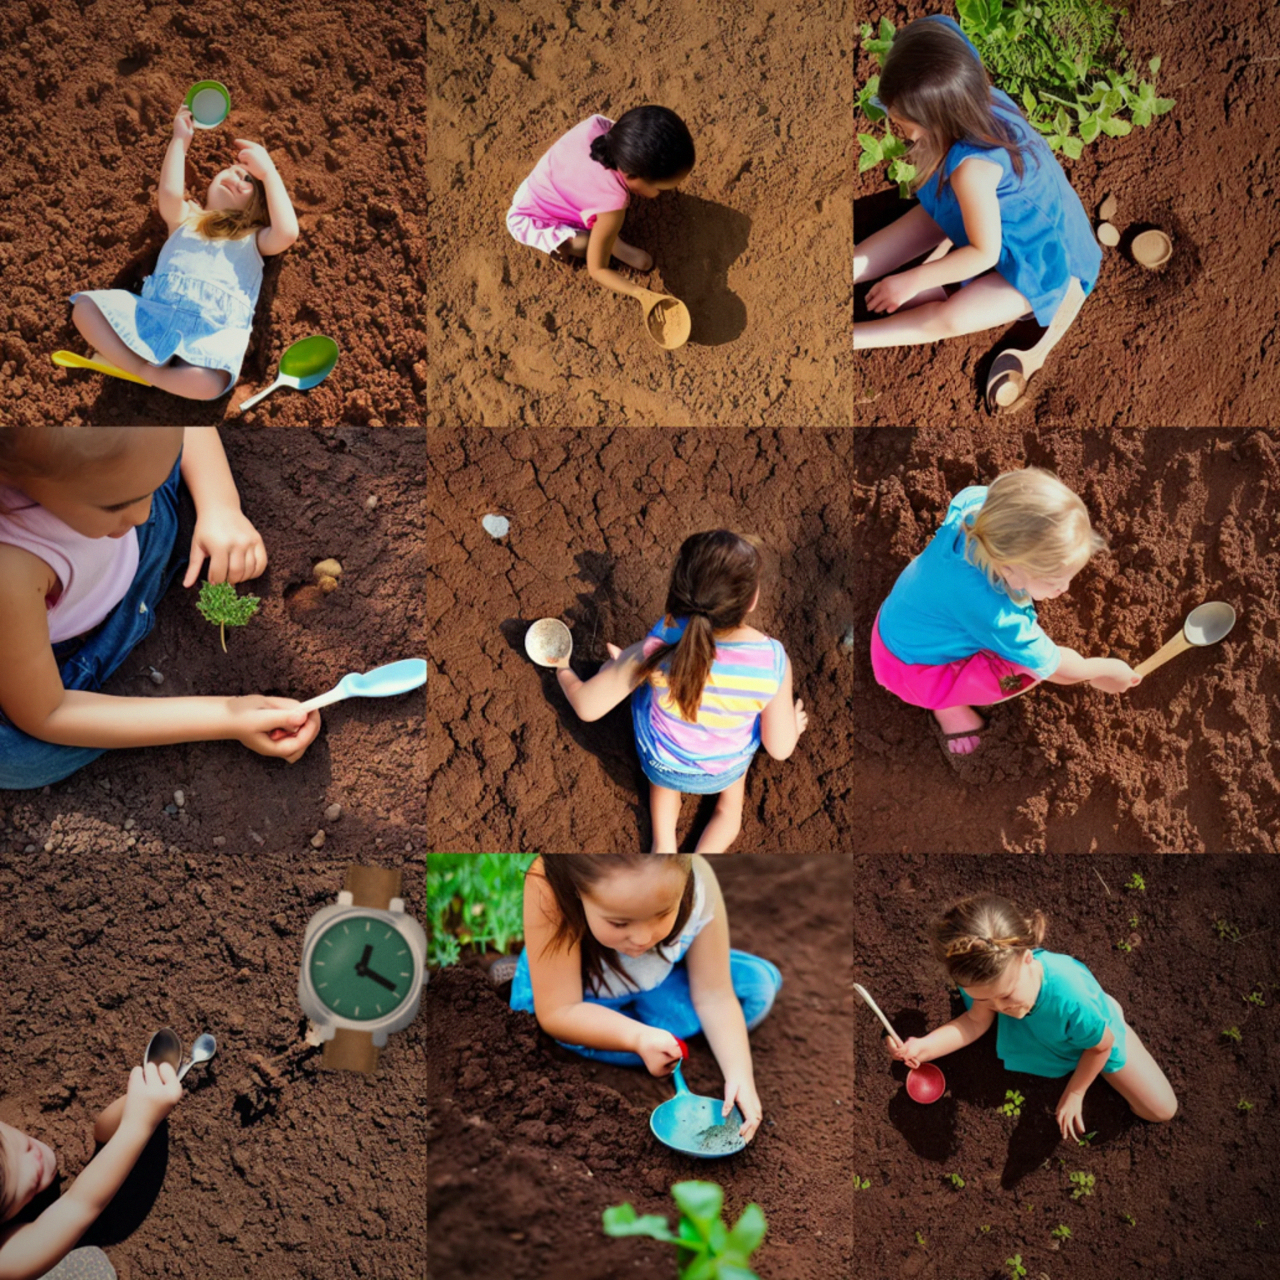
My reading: 12:19
